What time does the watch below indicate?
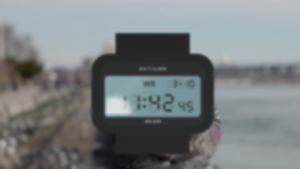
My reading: 11:42
